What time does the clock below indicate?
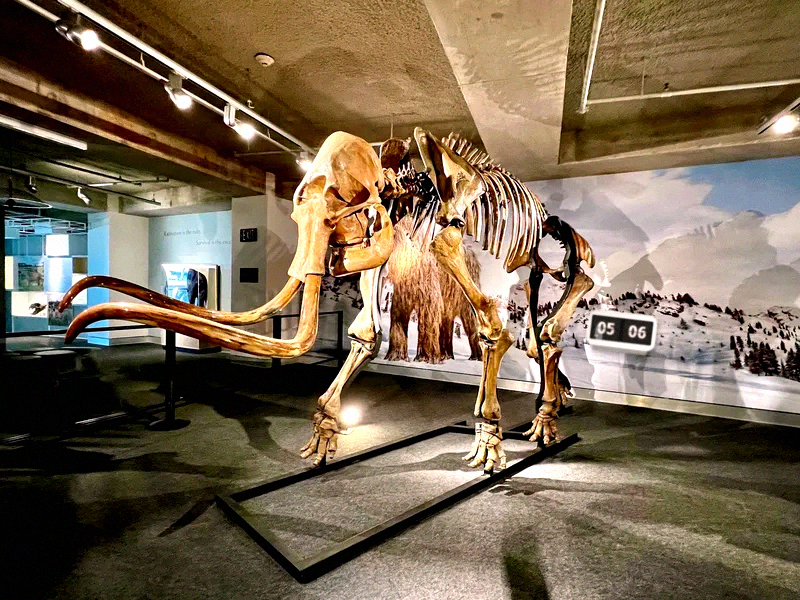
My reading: 5:06
